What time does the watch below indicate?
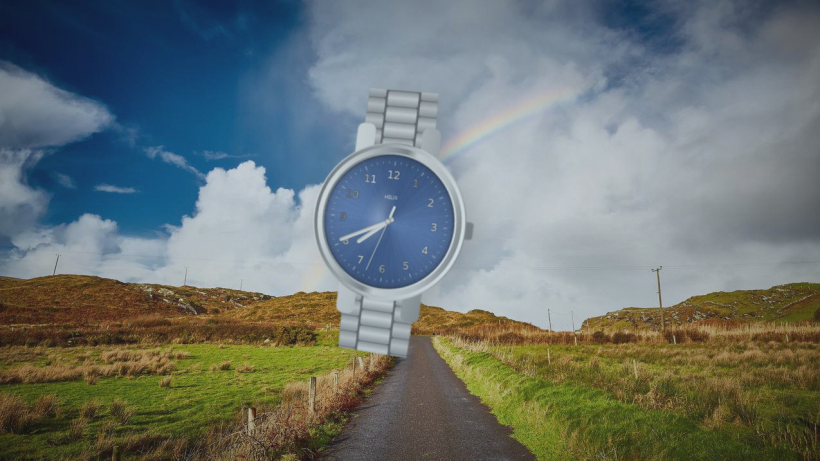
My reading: 7:40:33
